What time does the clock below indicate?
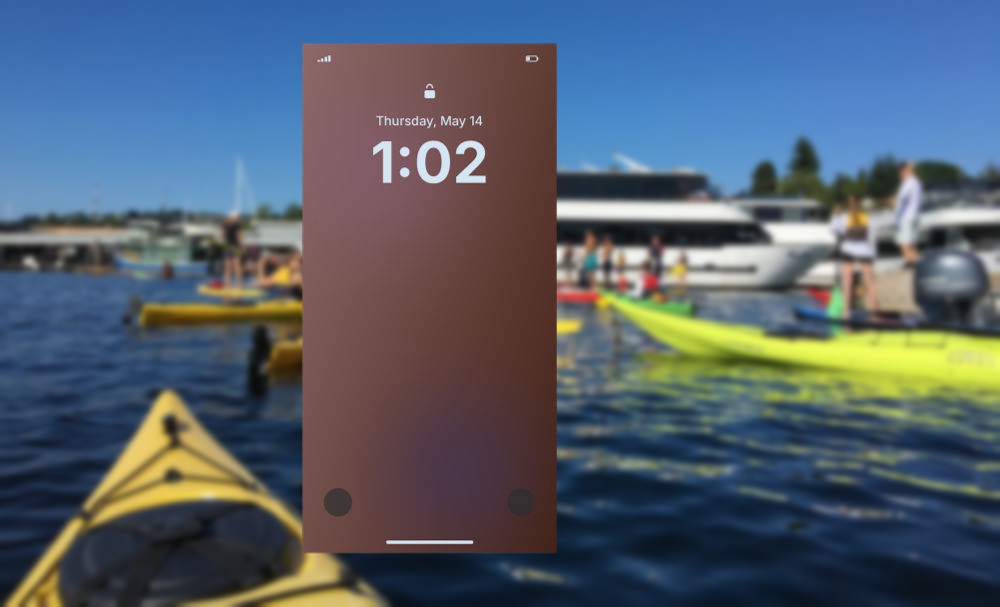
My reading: 1:02
